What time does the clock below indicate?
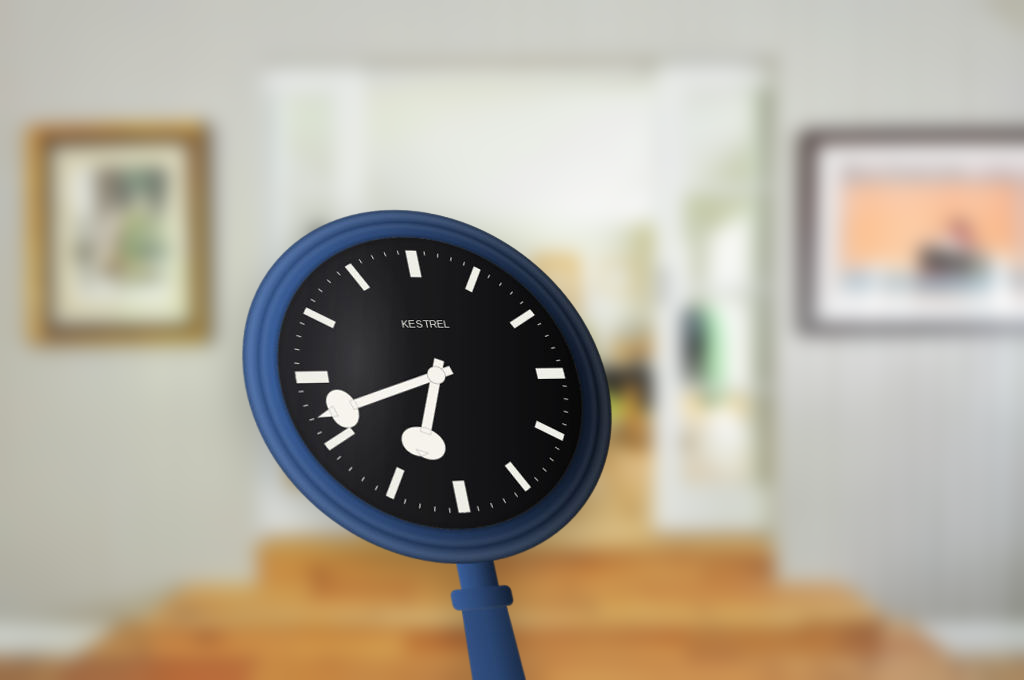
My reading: 6:42
